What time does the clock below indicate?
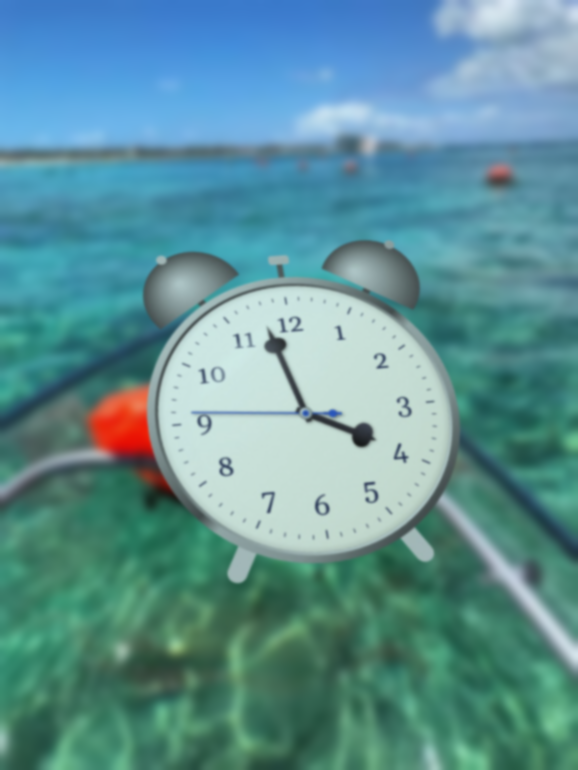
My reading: 3:57:46
